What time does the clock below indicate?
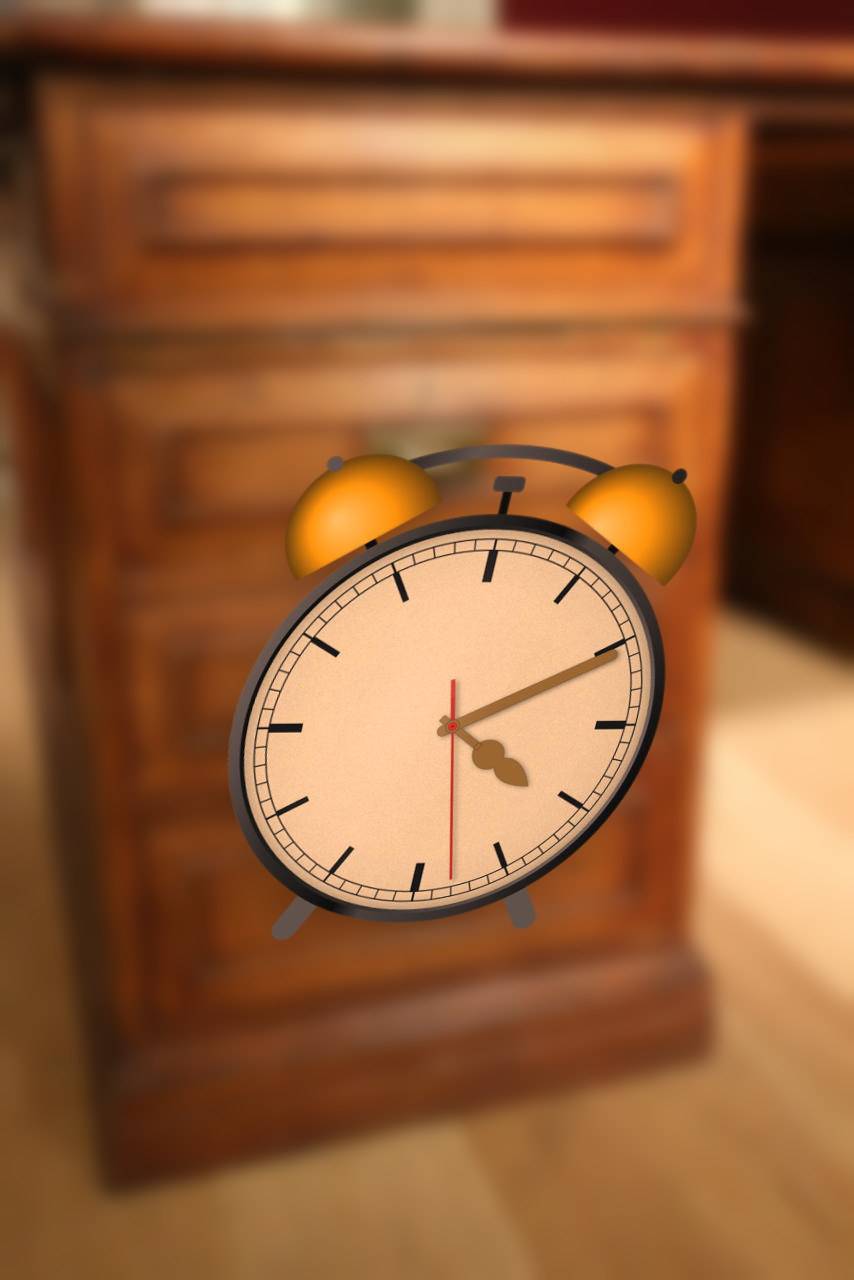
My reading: 4:10:28
